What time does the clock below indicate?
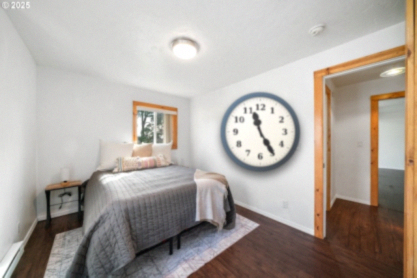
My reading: 11:25
